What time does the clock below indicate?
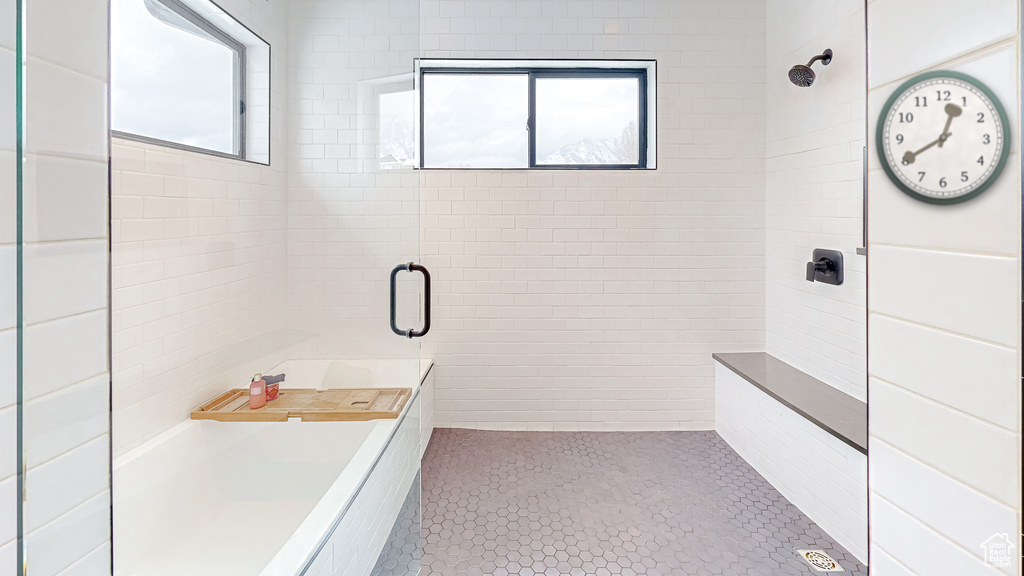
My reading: 12:40
